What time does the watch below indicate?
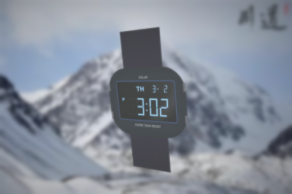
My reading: 3:02
